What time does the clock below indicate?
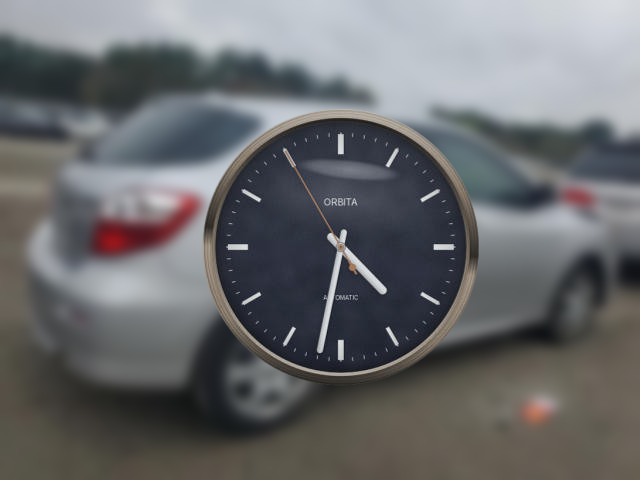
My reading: 4:31:55
